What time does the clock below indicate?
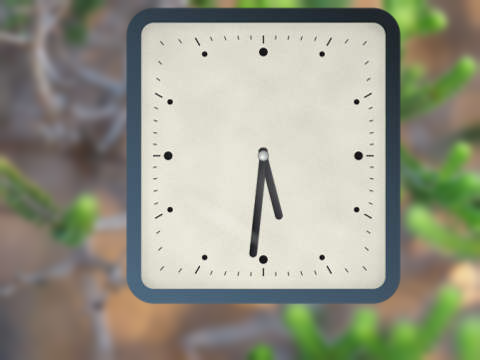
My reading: 5:31
